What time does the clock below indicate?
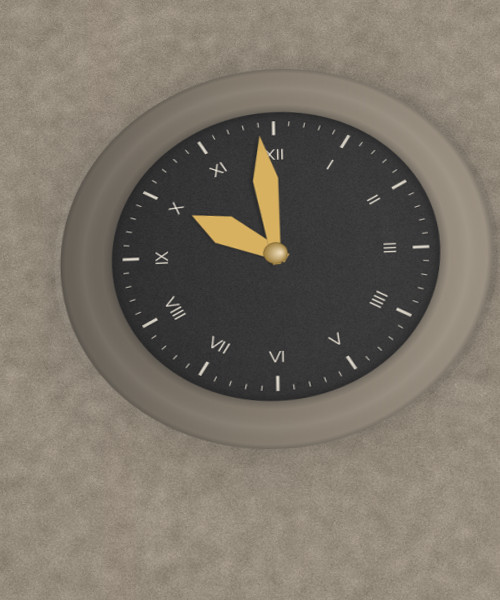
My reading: 9:59
